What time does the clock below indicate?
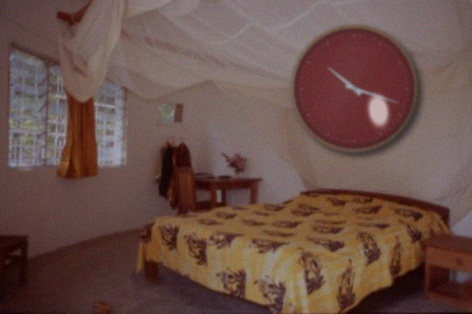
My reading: 10:18
